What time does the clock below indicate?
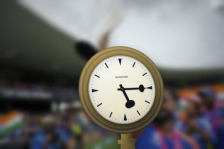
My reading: 5:15
